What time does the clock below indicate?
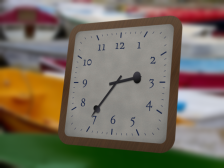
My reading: 2:36
